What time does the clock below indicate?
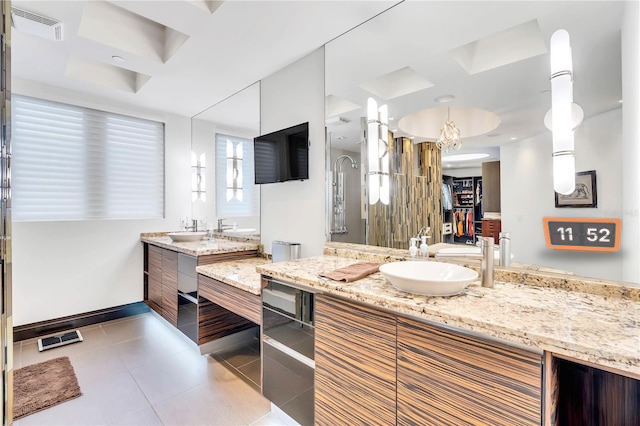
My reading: 11:52
